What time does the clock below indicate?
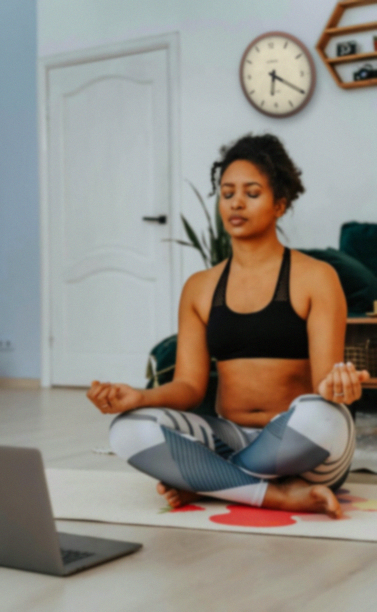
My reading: 6:20
